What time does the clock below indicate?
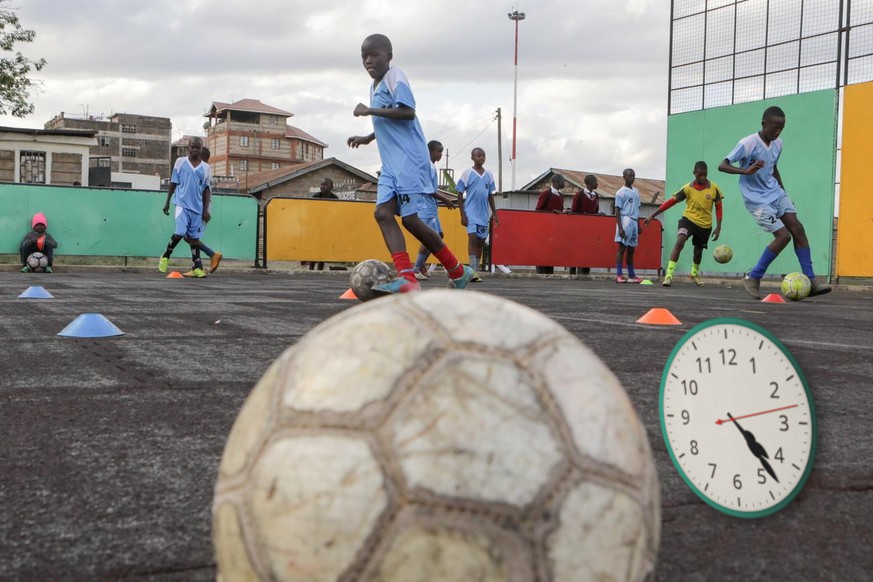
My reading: 4:23:13
